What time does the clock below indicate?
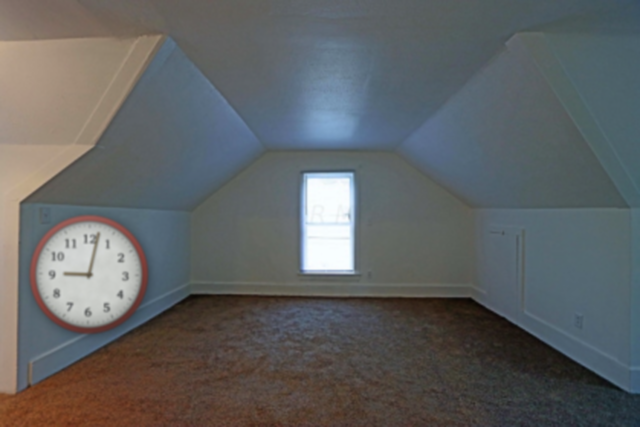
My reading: 9:02
